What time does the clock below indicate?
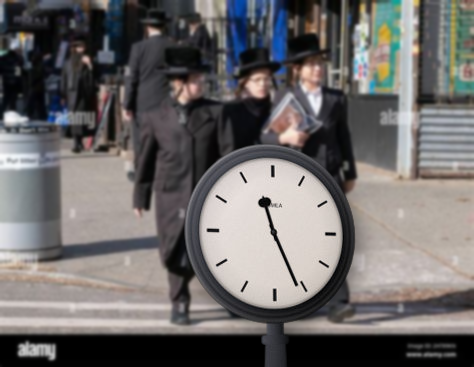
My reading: 11:26
